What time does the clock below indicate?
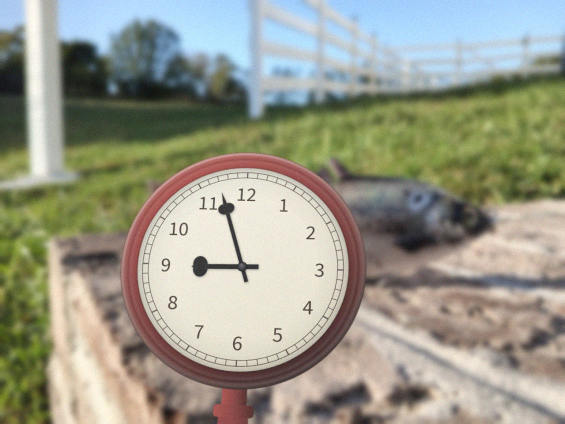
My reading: 8:57
